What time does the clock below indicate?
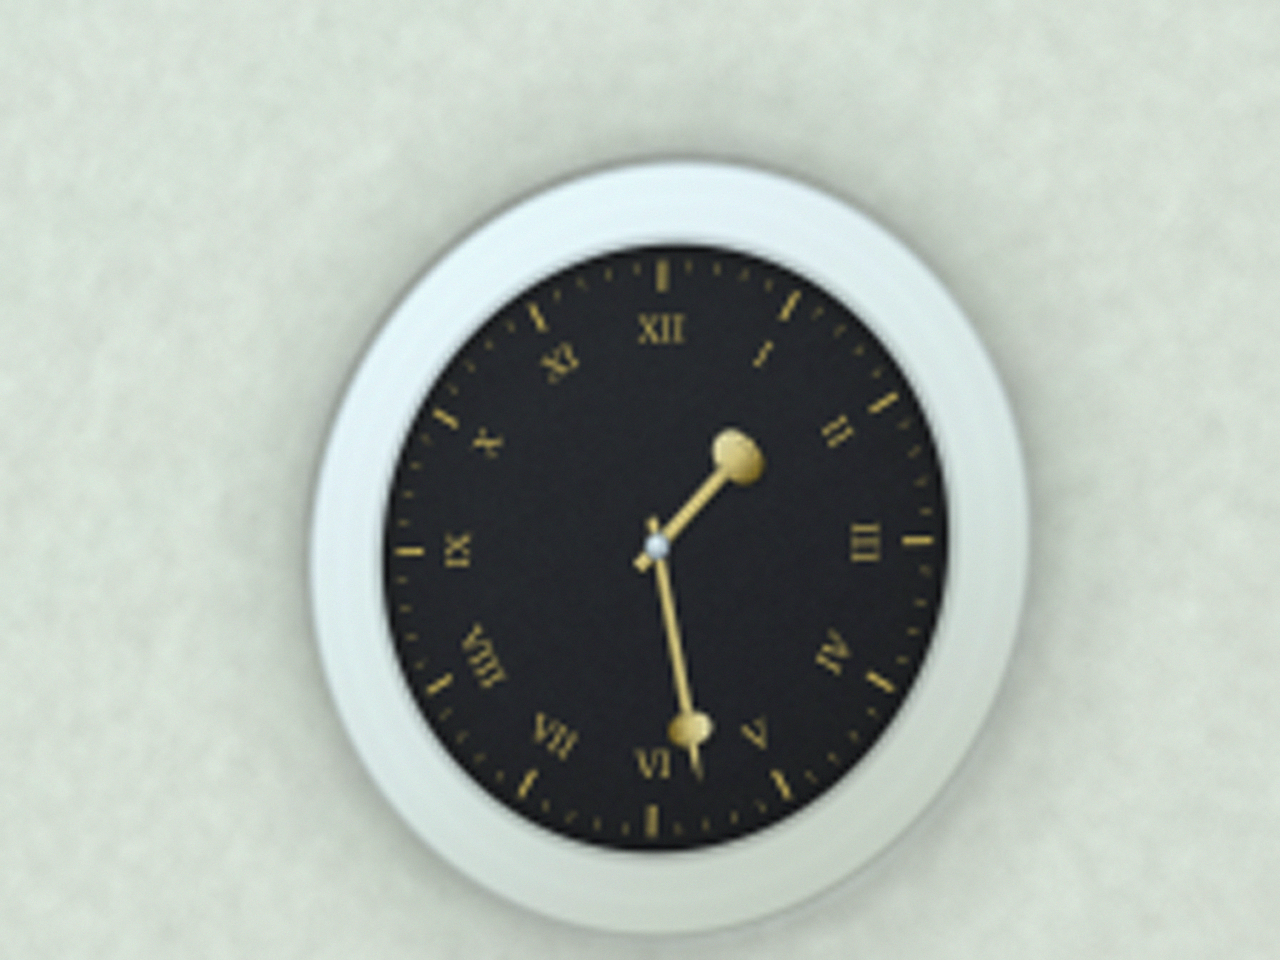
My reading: 1:28
